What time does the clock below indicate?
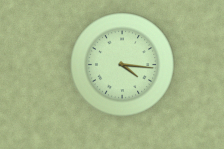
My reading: 4:16
